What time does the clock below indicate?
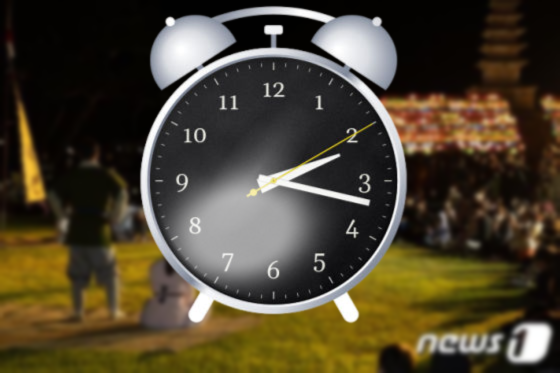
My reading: 2:17:10
